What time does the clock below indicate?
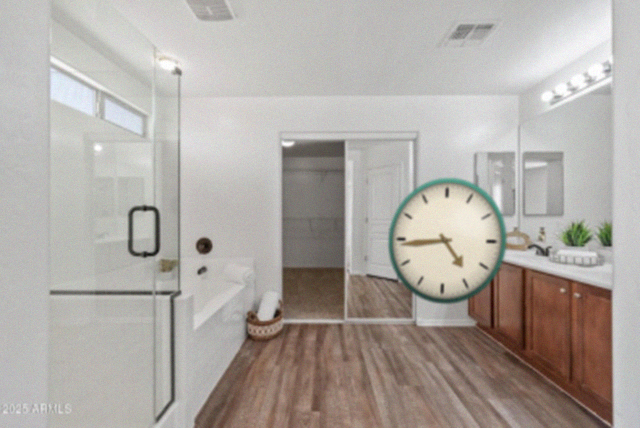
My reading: 4:44
